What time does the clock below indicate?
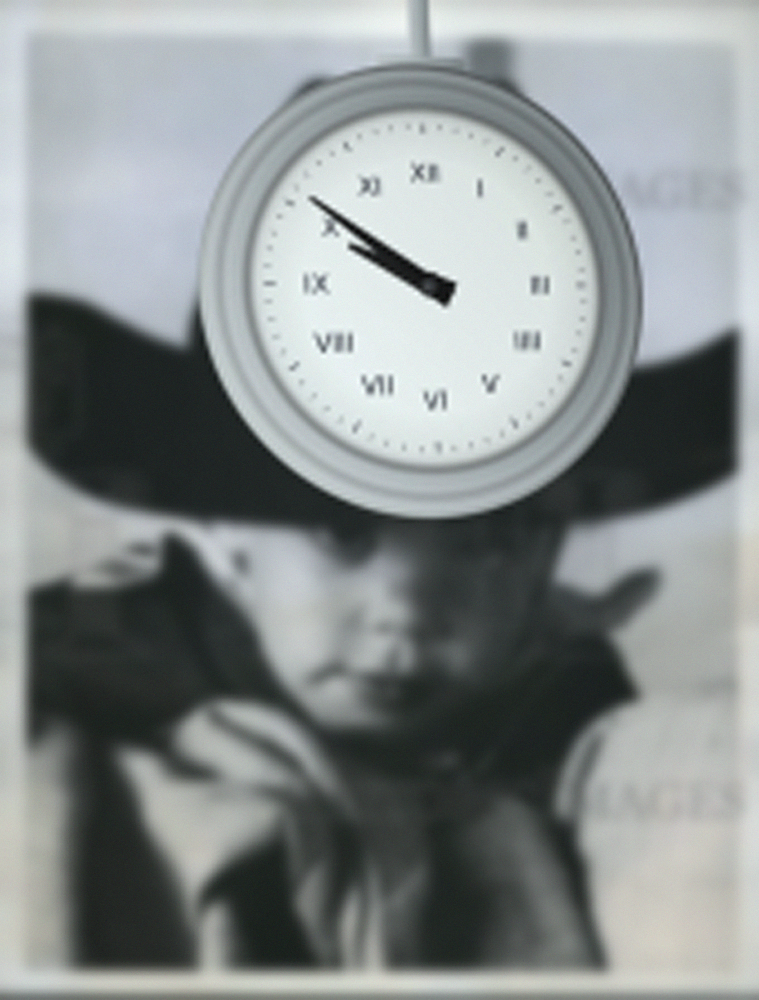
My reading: 9:51
